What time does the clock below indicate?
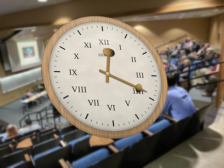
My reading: 12:19
